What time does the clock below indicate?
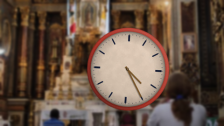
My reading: 4:25
